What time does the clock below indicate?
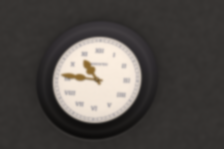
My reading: 10:46
